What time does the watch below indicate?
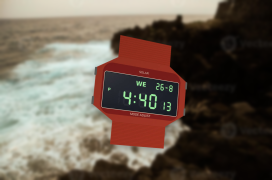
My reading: 4:40:13
